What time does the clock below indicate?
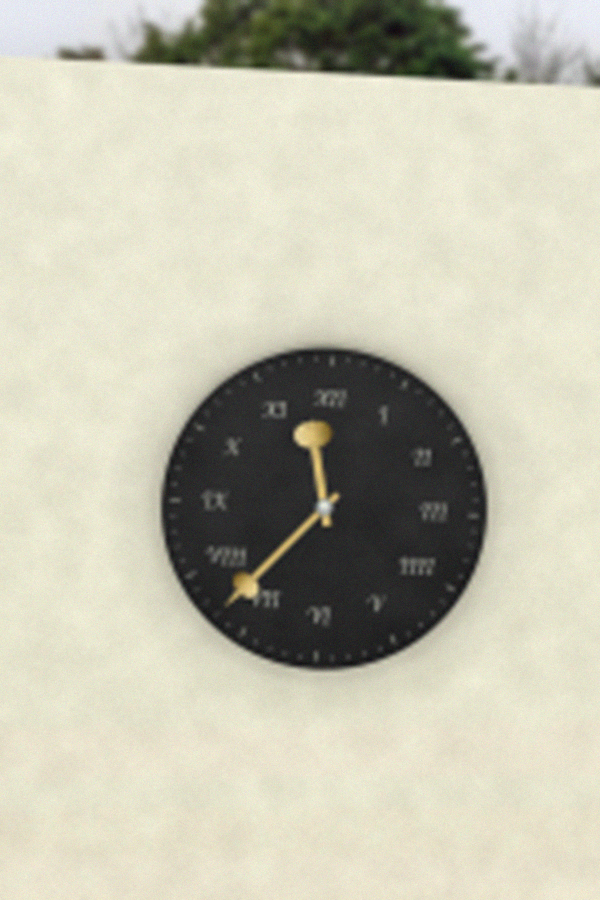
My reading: 11:37
